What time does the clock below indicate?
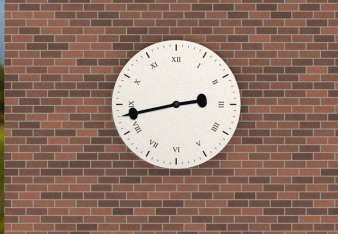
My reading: 2:43
